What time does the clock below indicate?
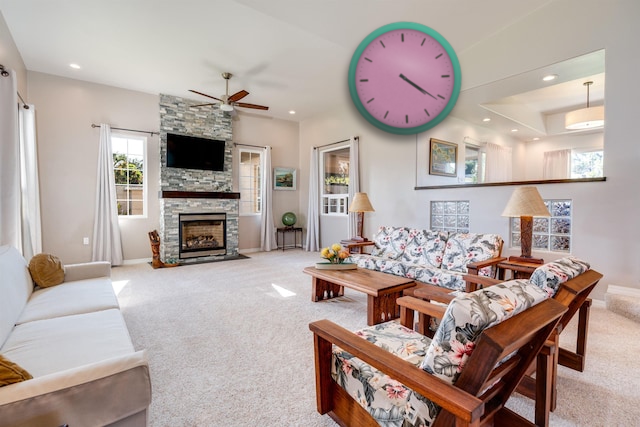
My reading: 4:21
